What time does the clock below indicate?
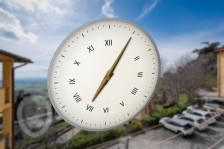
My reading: 7:05
